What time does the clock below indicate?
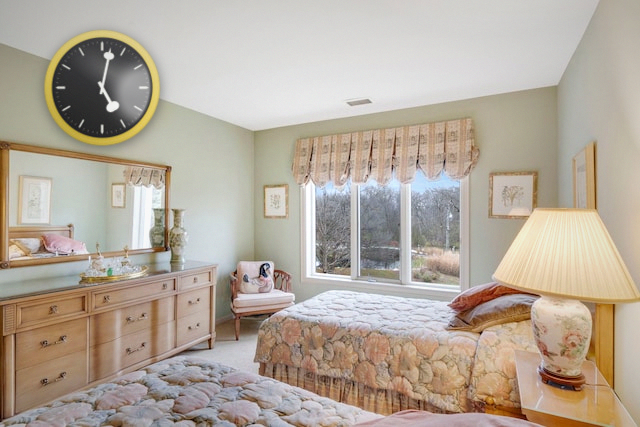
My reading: 5:02
